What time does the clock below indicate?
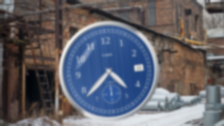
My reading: 4:38
